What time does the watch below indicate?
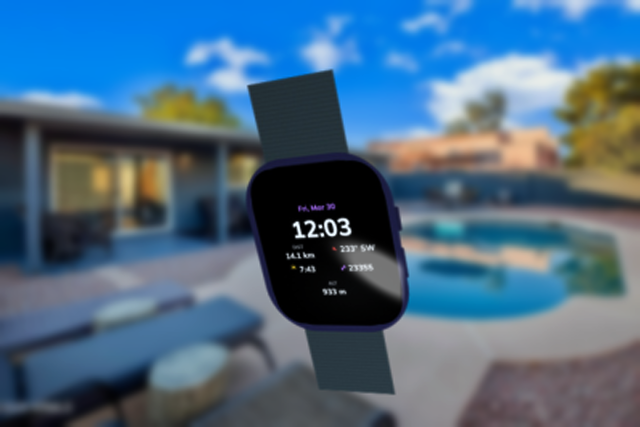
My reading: 12:03
